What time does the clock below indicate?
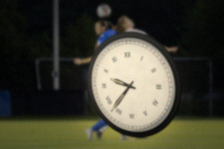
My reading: 9:37
